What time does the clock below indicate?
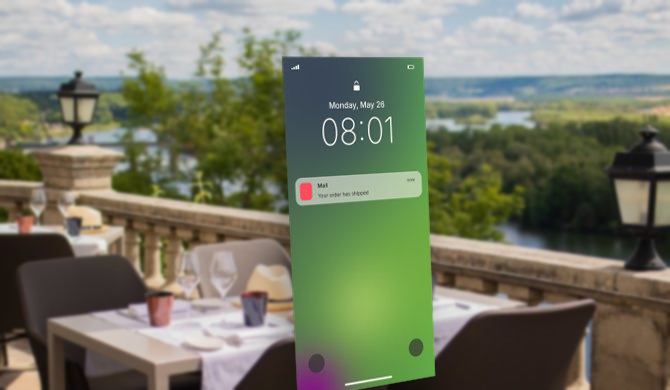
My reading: 8:01
